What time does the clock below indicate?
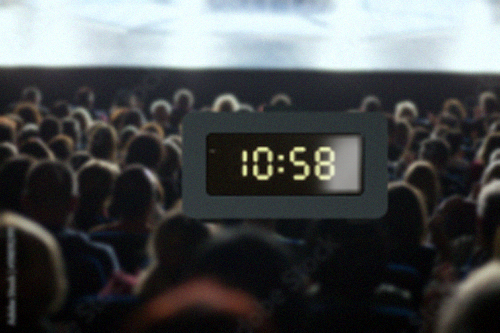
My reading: 10:58
